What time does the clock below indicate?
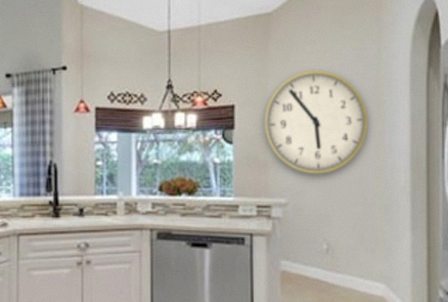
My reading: 5:54
